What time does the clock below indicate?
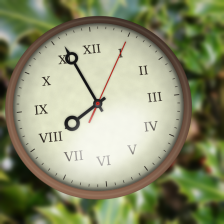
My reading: 7:56:05
